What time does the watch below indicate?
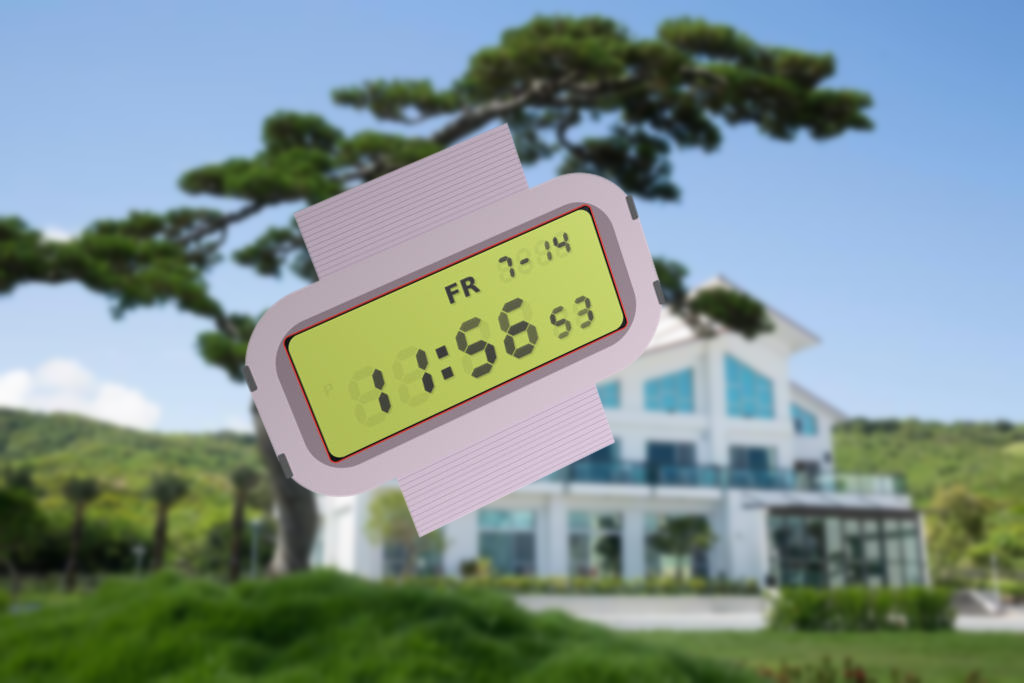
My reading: 11:56:53
